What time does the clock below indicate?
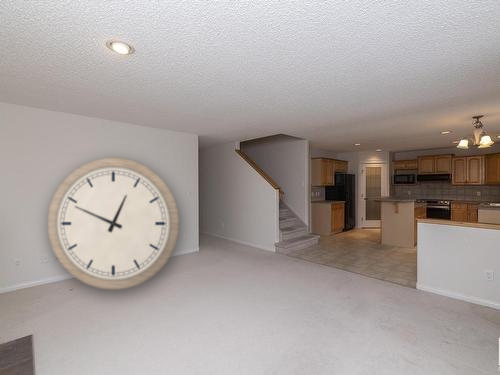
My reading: 12:49
